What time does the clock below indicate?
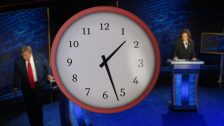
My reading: 1:27
